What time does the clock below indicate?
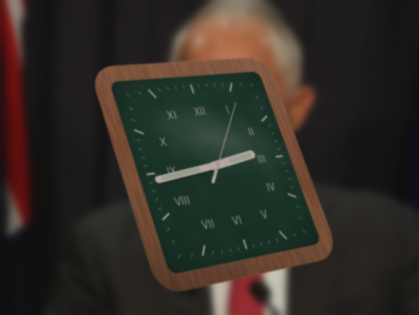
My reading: 2:44:06
